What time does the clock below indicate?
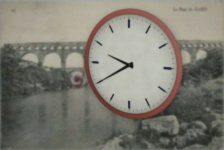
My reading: 9:40
